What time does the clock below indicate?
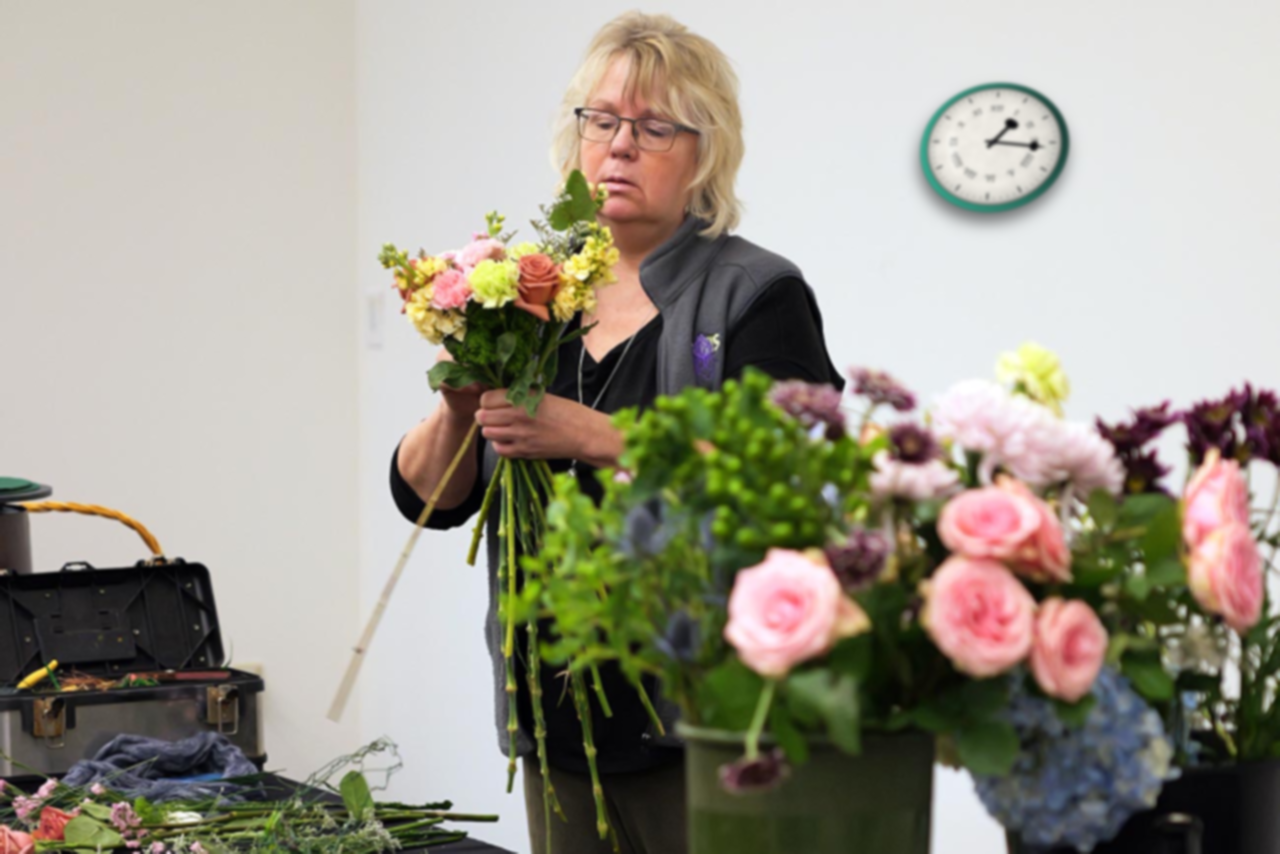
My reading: 1:16
